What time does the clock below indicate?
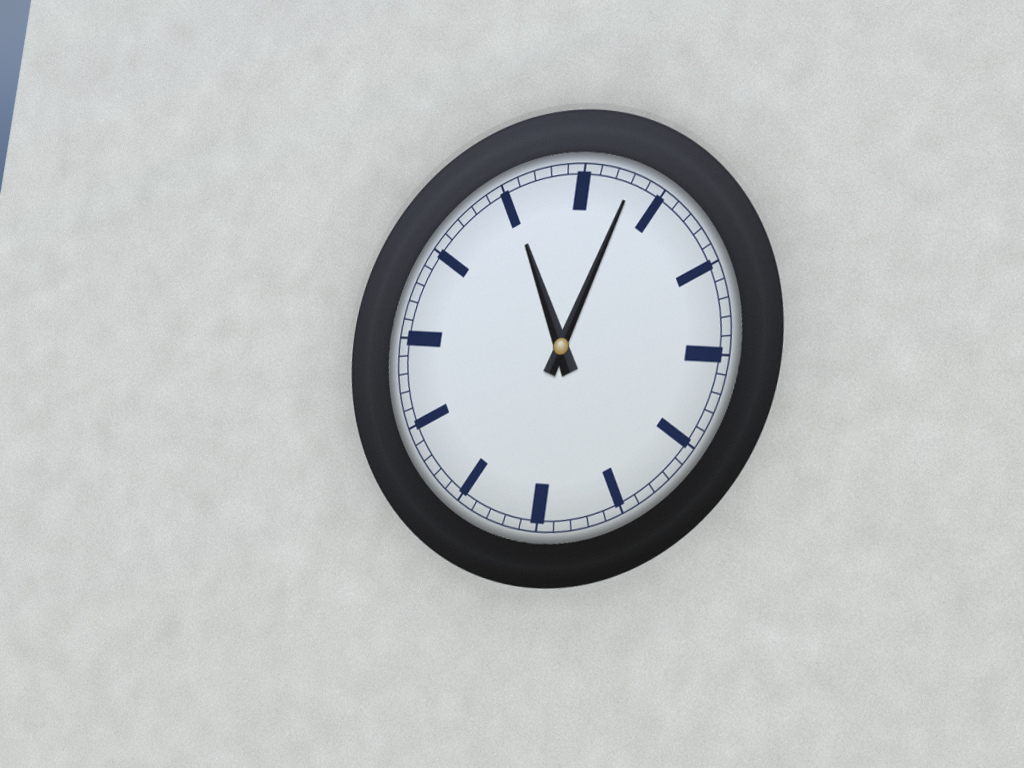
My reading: 11:03
